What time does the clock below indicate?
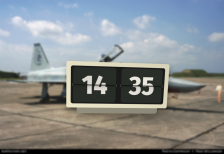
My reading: 14:35
